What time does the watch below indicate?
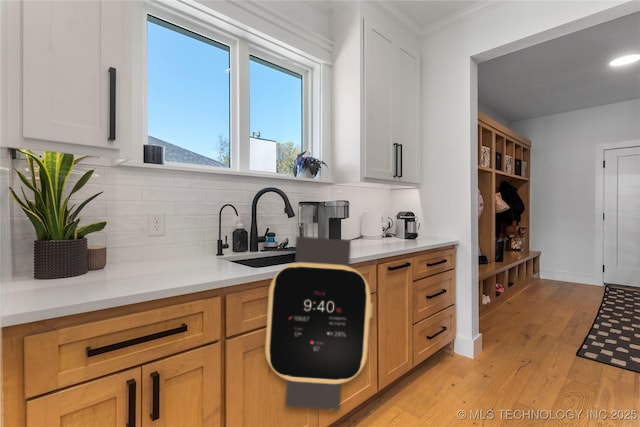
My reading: 9:40
